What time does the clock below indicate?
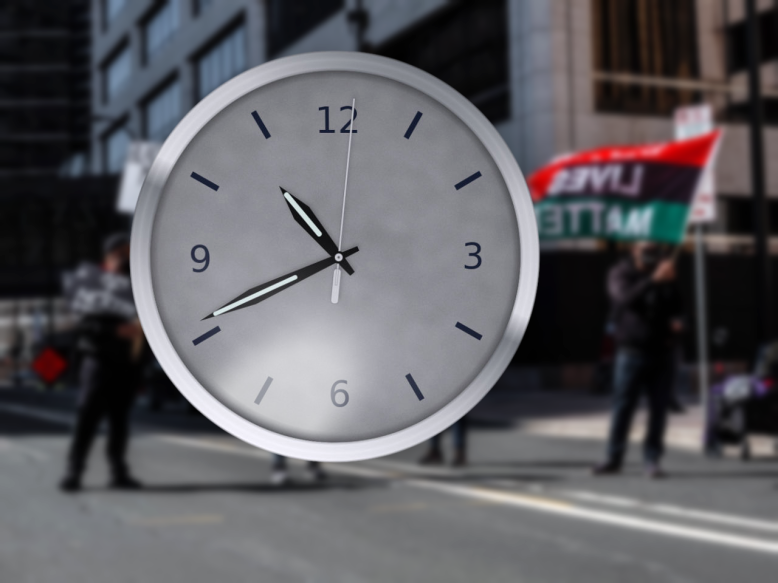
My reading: 10:41:01
